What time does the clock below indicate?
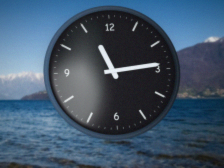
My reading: 11:14
